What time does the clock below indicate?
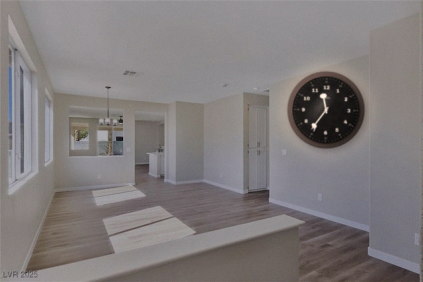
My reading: 11:36
